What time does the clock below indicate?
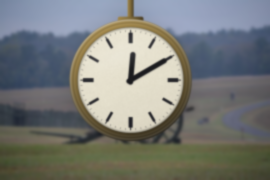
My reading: 12:10
